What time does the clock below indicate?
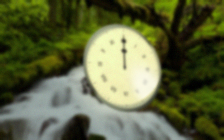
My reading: 12:00
